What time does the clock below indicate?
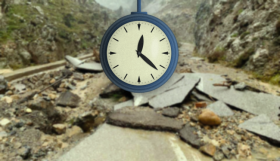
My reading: 12:22
